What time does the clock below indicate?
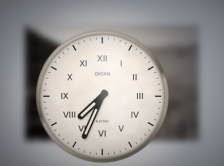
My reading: 7:34
